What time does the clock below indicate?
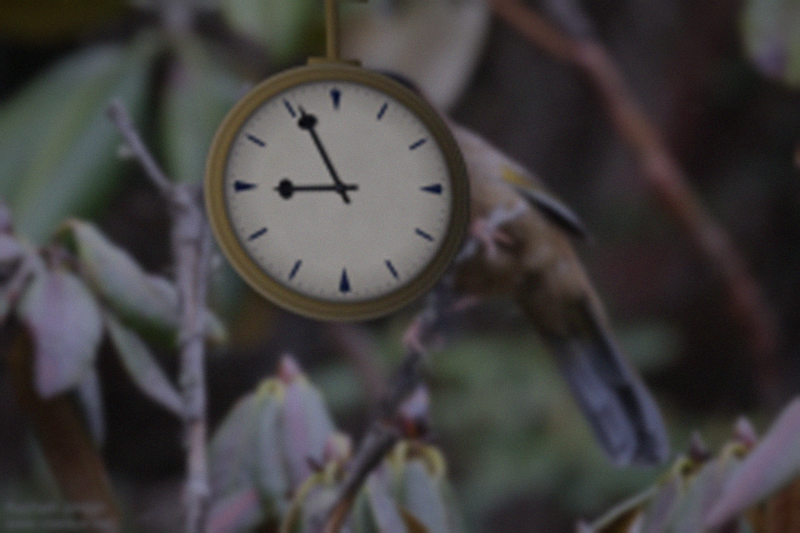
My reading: 8:56
